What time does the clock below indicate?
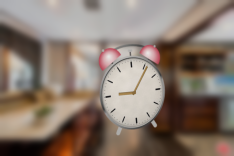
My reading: 9:06
